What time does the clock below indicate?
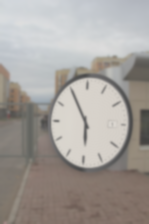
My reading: 5:55
